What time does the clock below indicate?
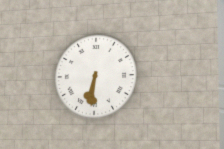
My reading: 6:31
